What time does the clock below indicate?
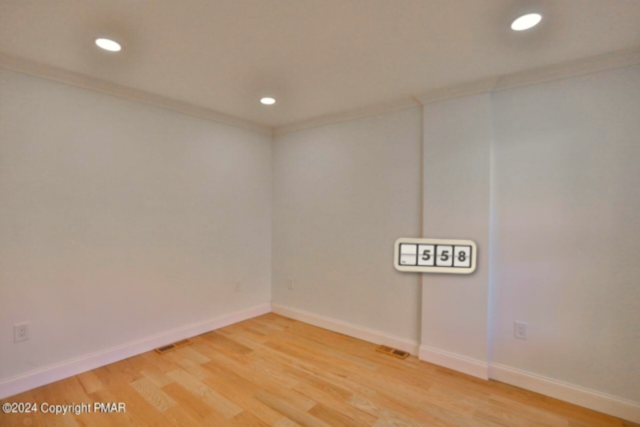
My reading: 5:58
